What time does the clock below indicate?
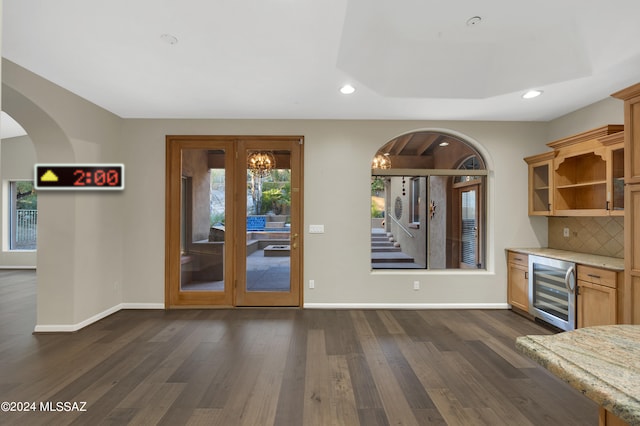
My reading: 2:00
